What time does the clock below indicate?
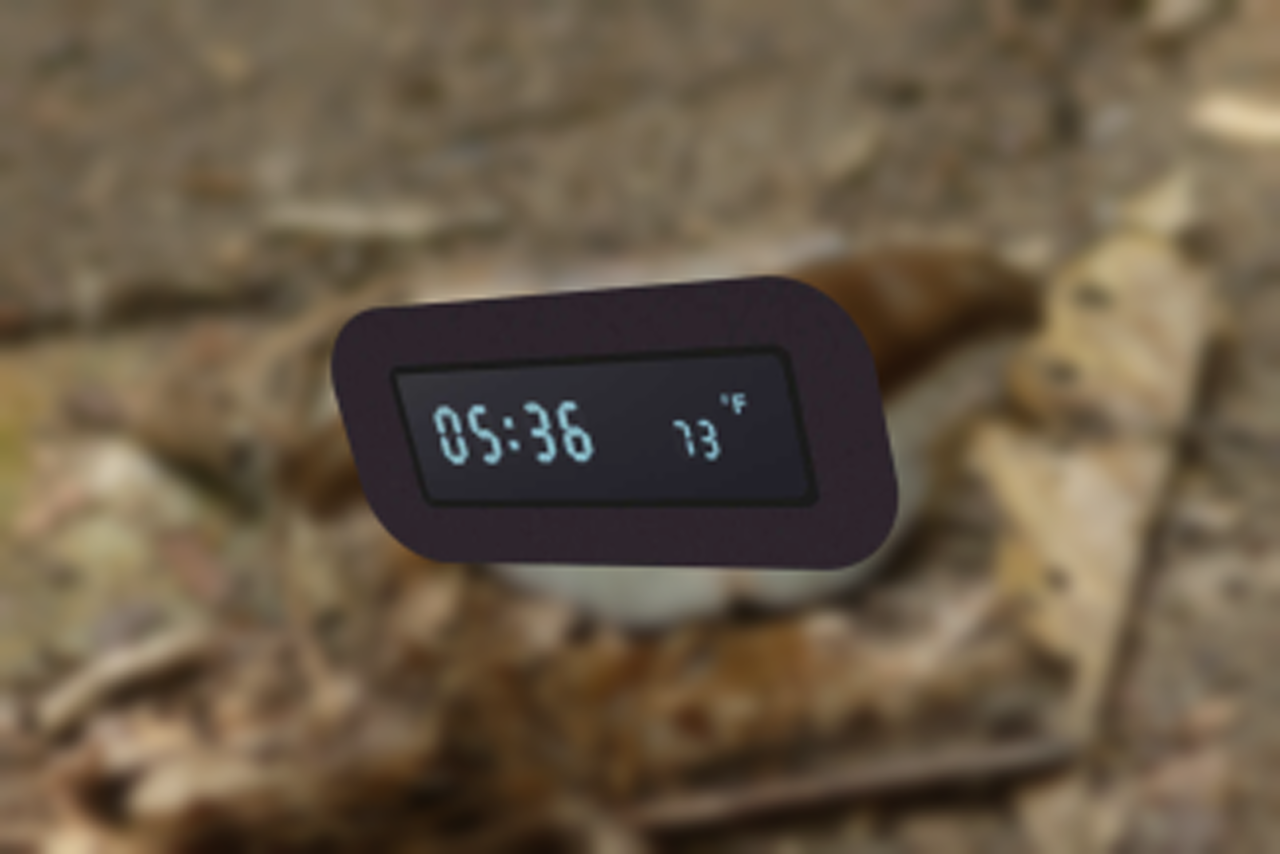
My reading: 5:36
